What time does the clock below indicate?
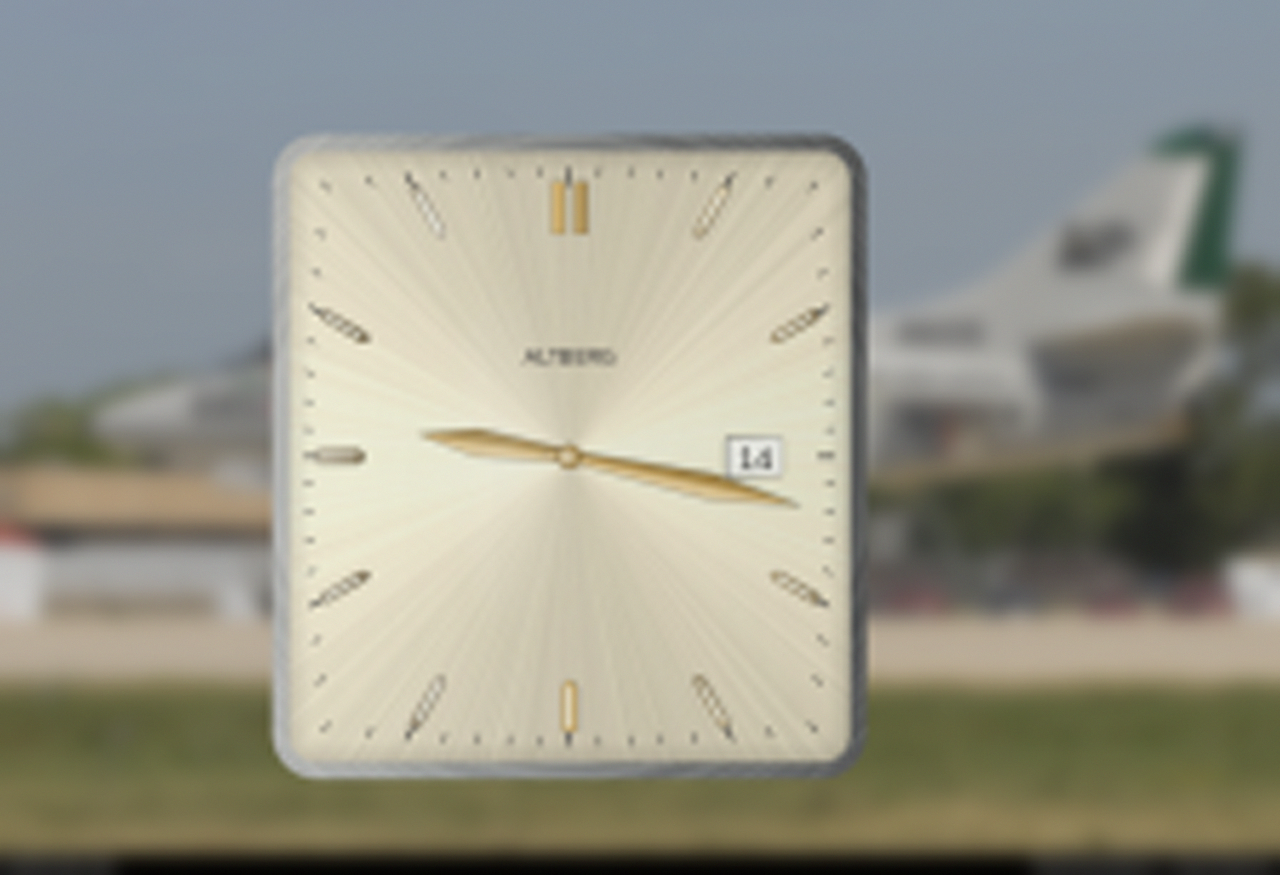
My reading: 9:17
